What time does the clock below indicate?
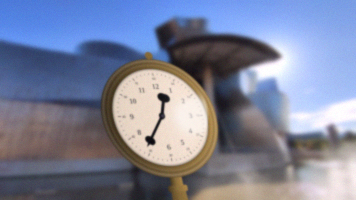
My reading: 12:36
